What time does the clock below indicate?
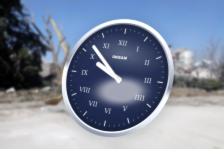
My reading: 9:52
